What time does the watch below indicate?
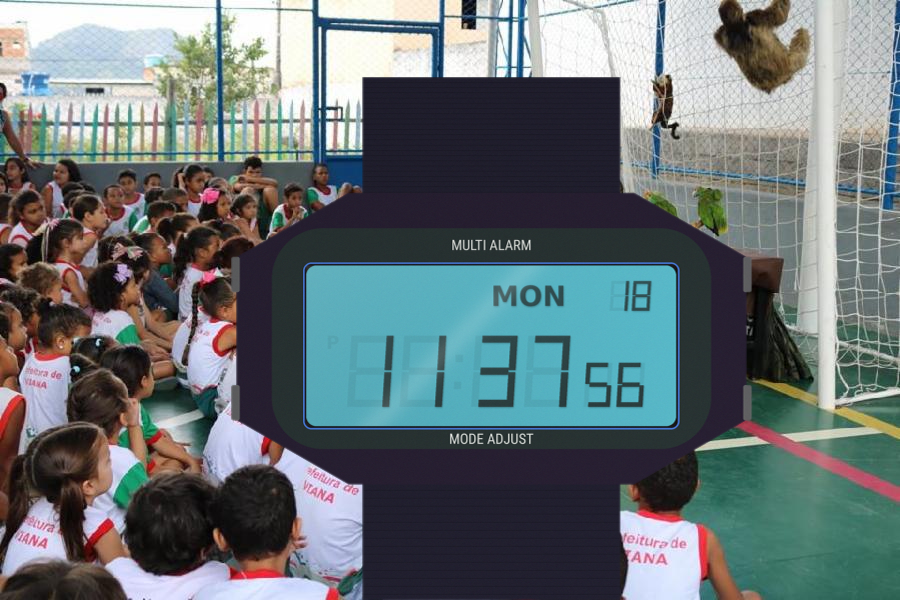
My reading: 11:37:56
